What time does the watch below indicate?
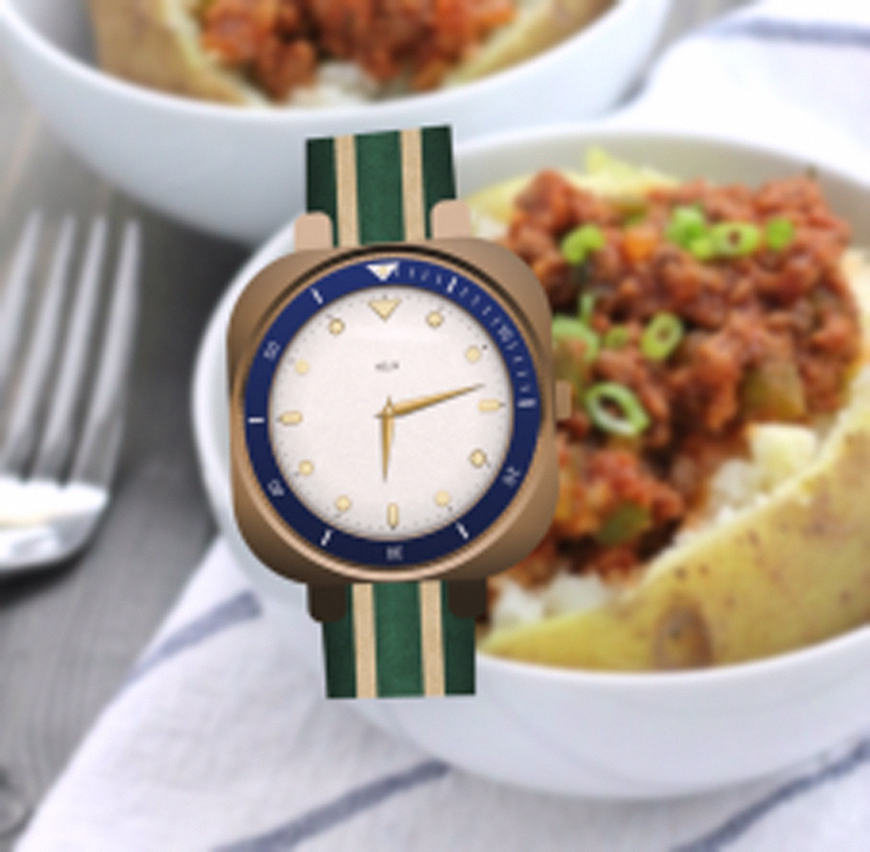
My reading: 6:13
